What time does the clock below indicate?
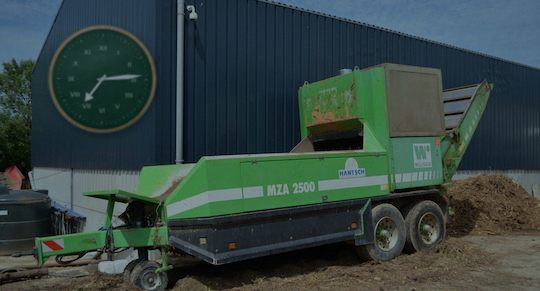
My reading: 7:14
